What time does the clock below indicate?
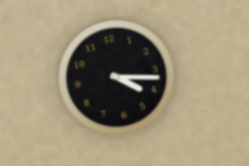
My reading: 4:17
